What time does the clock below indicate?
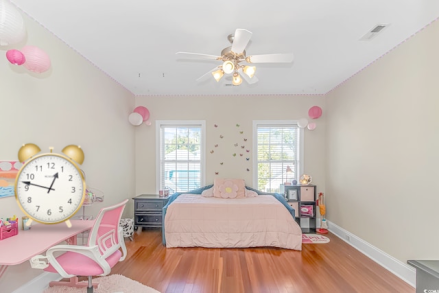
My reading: 12:47
